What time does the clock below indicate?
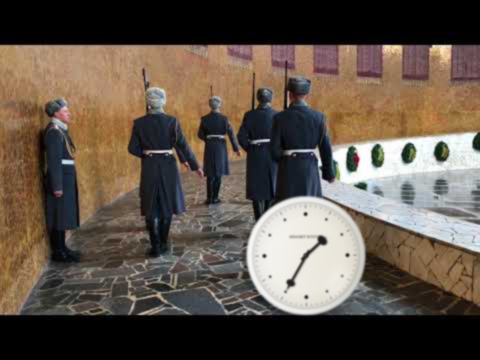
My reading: 1:35
